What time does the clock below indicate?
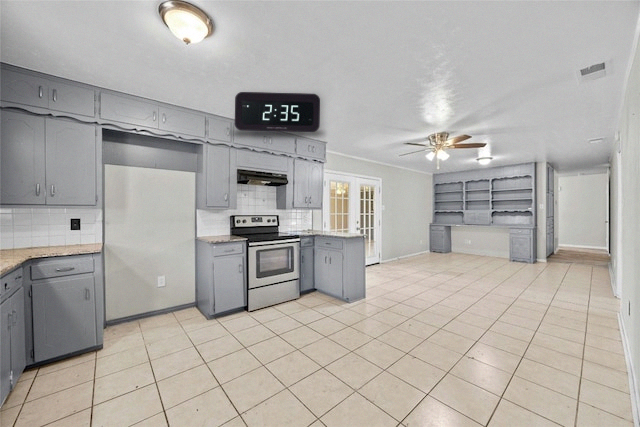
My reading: 2:35
